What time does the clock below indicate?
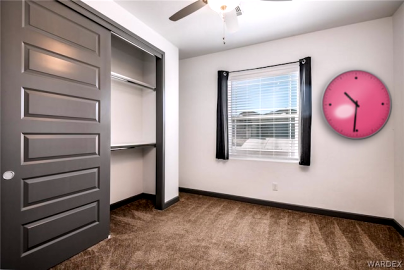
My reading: 10:31
